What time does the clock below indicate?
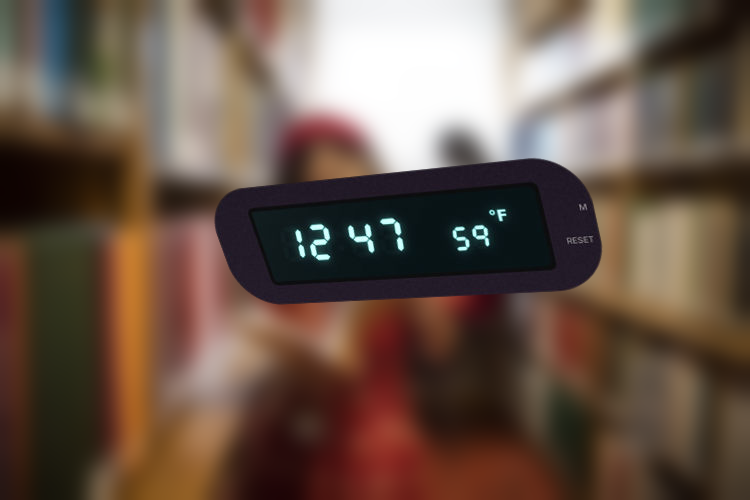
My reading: 12:47
